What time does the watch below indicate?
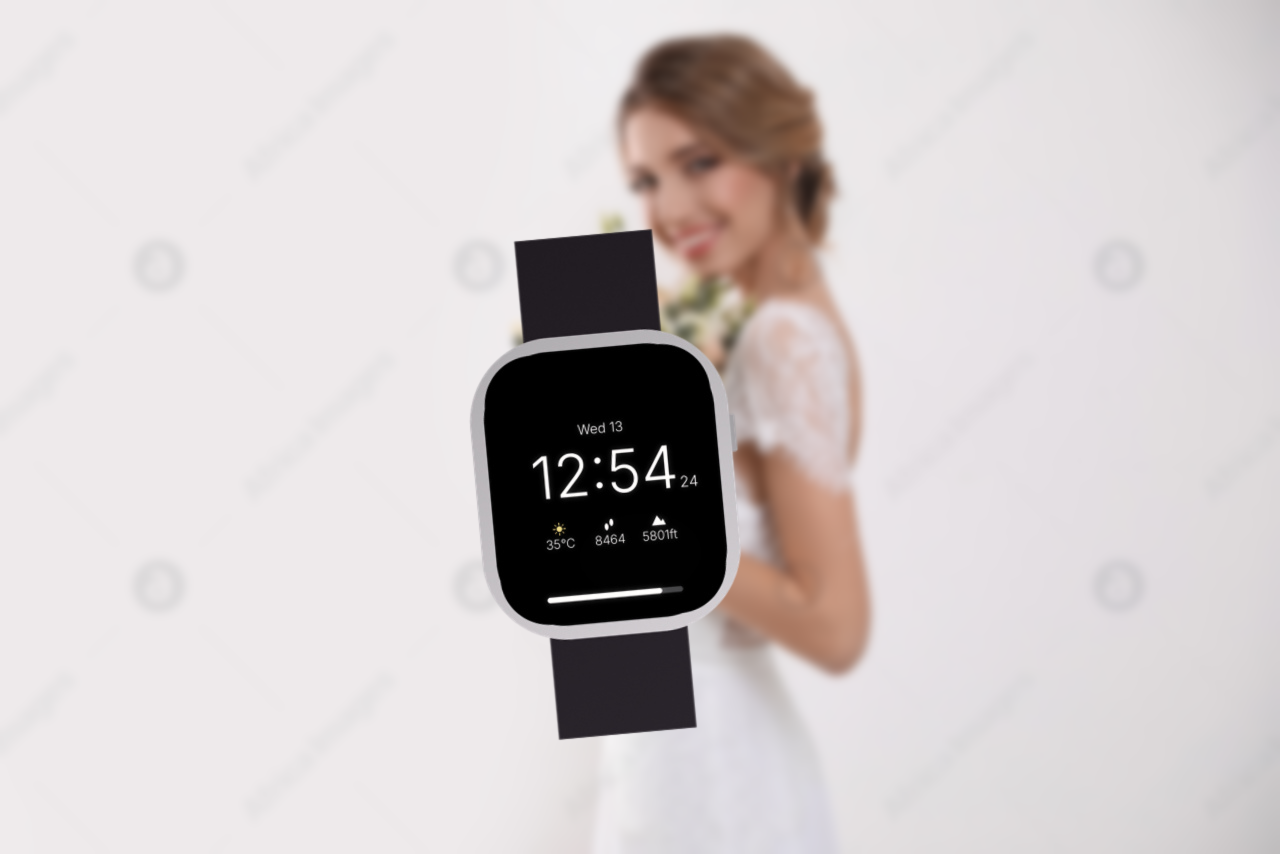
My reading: 12:54:24
